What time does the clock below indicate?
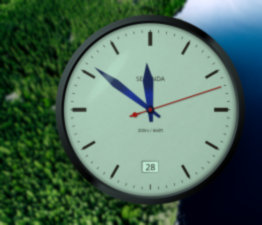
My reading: 11:51:12
